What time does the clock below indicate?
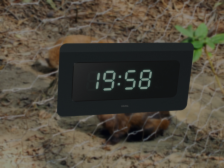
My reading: 19:58
